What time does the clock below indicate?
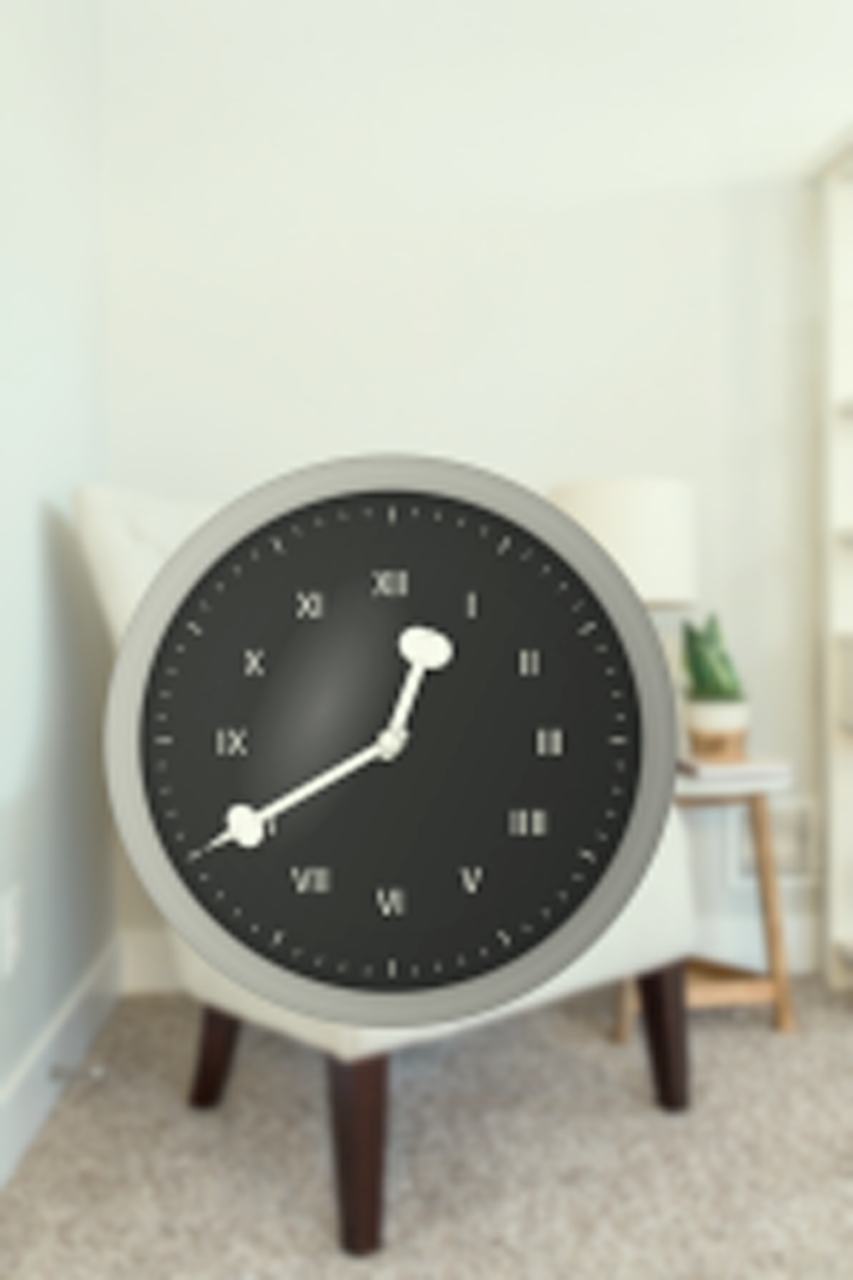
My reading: 12:40
